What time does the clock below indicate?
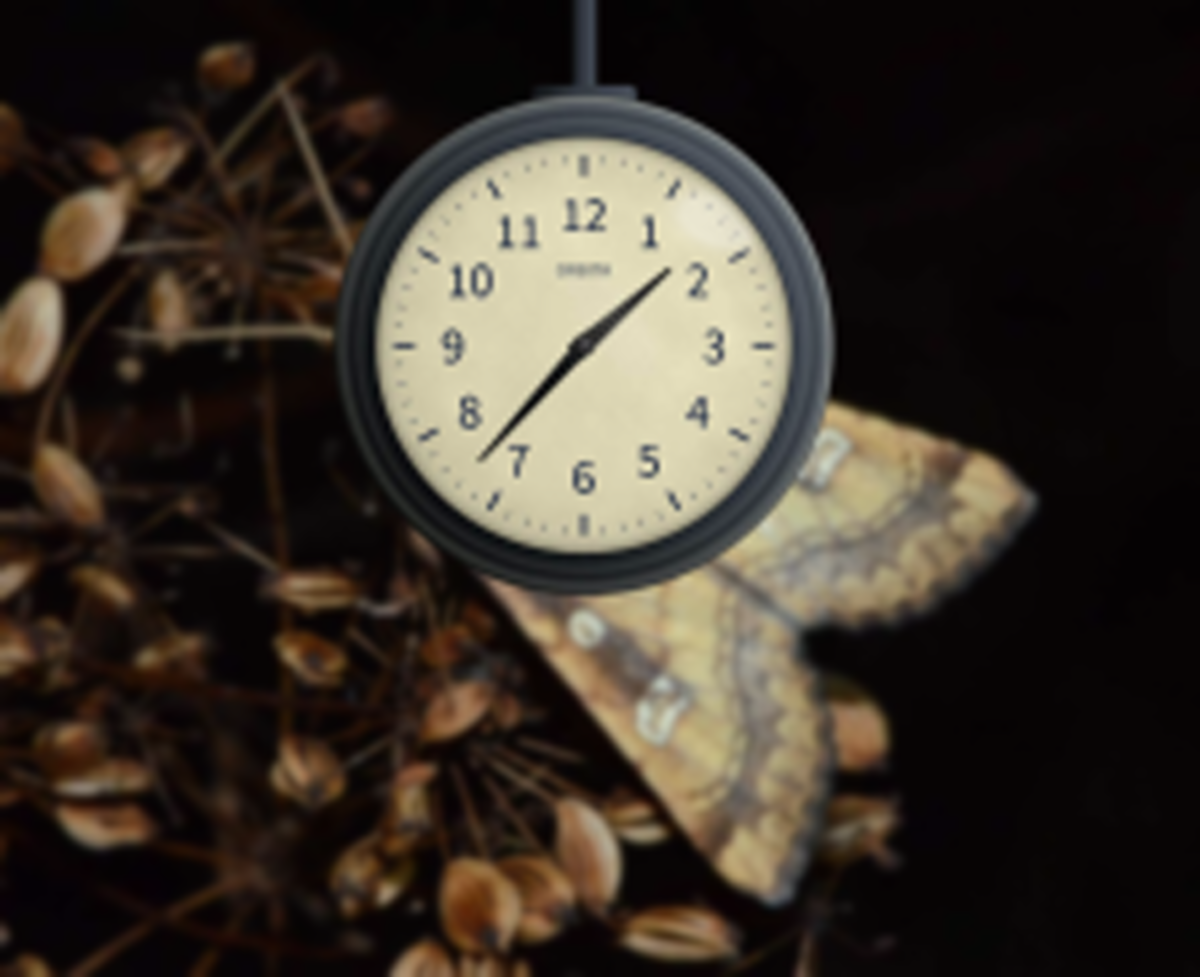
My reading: 1:37
